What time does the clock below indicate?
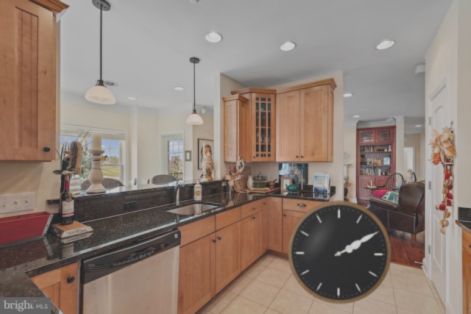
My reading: 2:10
